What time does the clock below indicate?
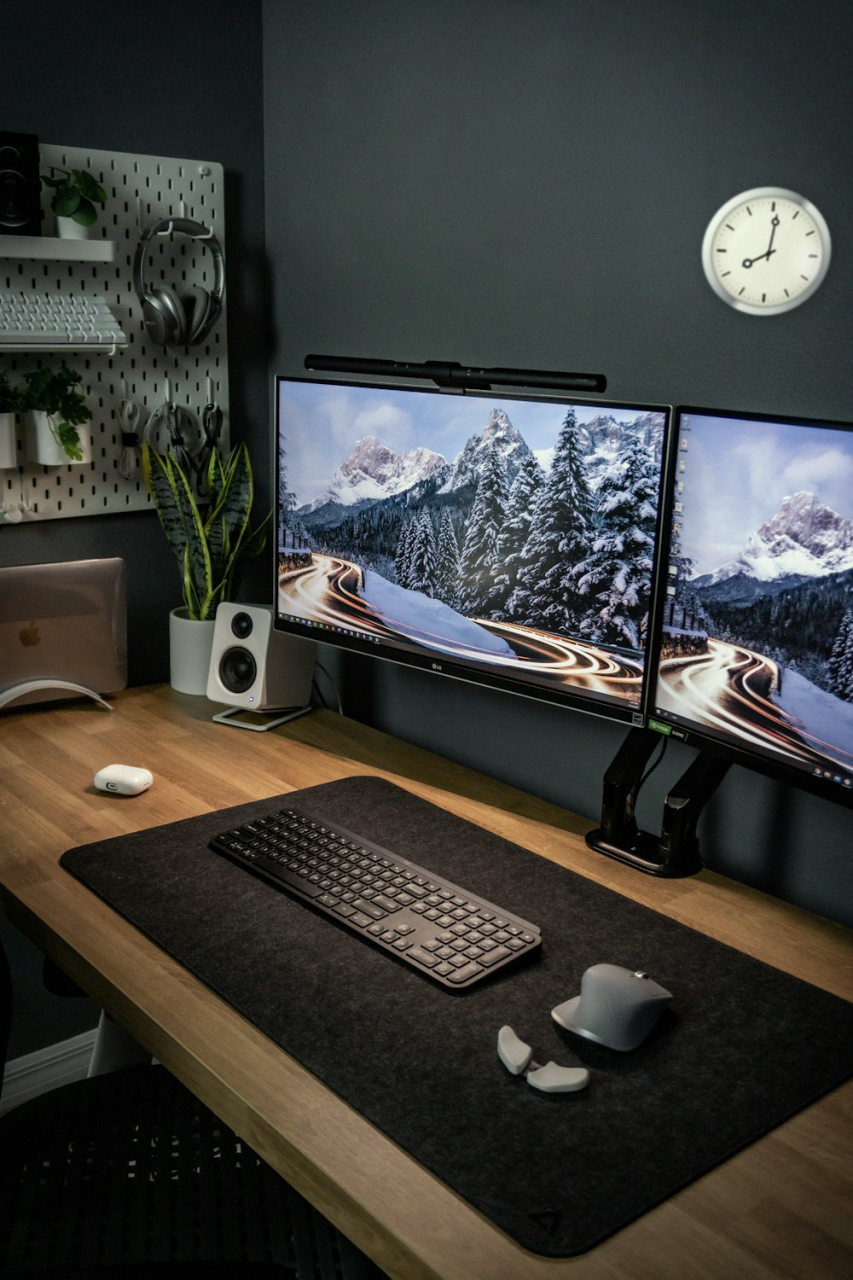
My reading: 8:01
